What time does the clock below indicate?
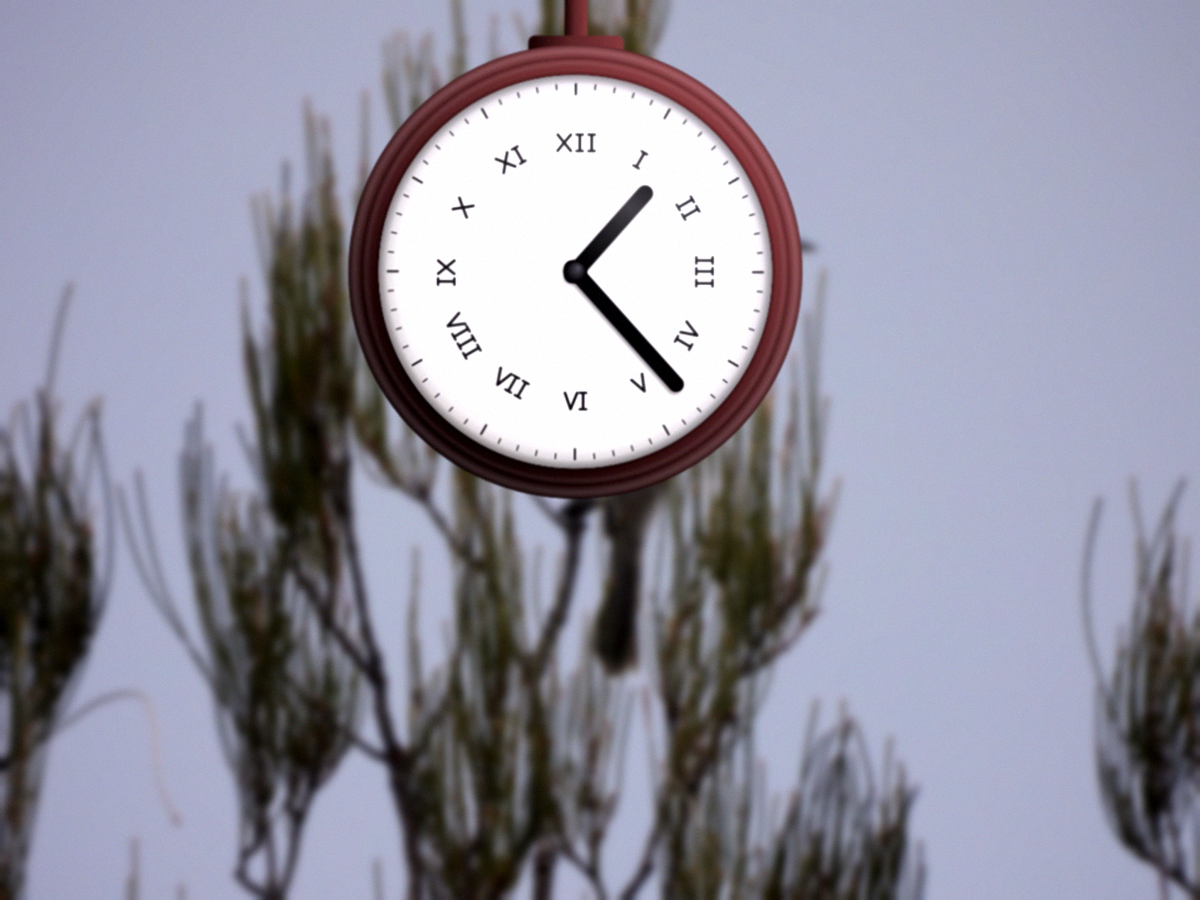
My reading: 1:23
